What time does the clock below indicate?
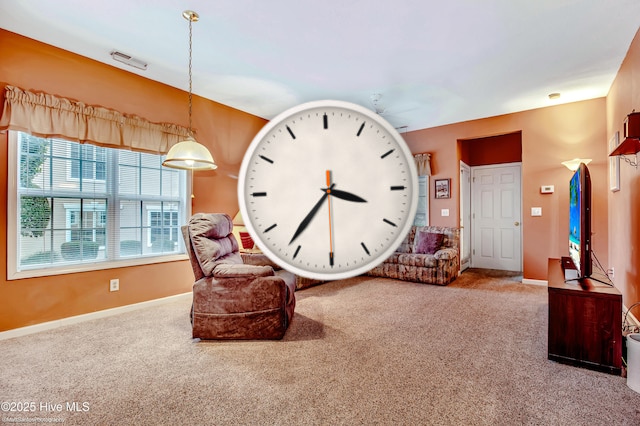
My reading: 3:36:30
